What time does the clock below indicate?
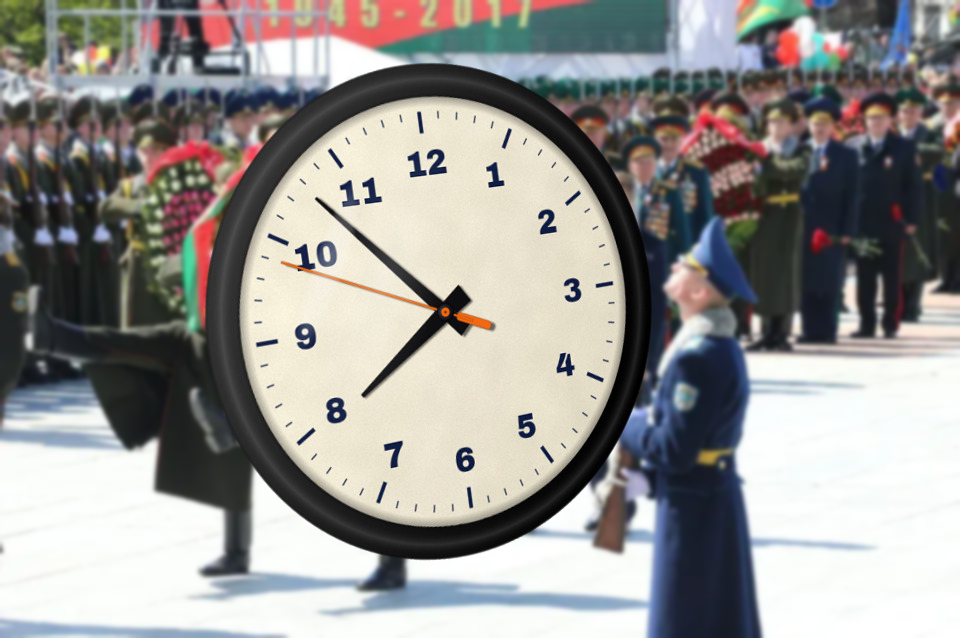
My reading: 7:52:49
